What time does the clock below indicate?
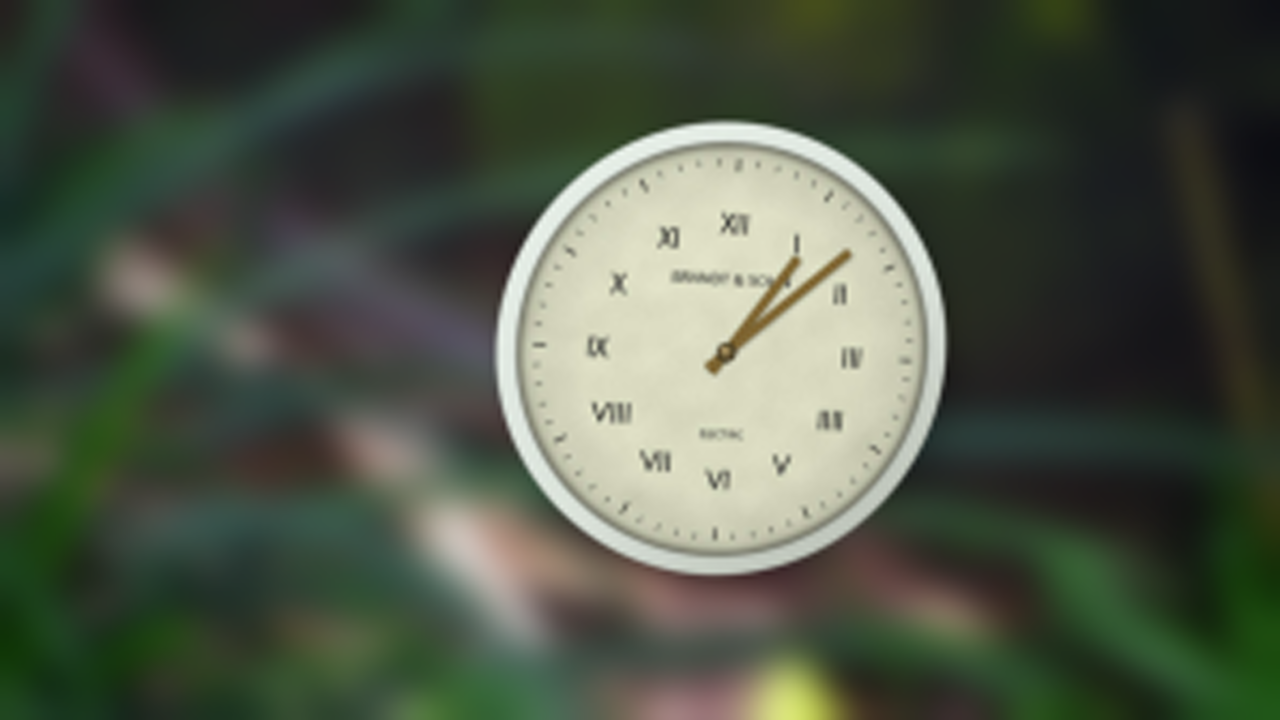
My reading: 1:08
